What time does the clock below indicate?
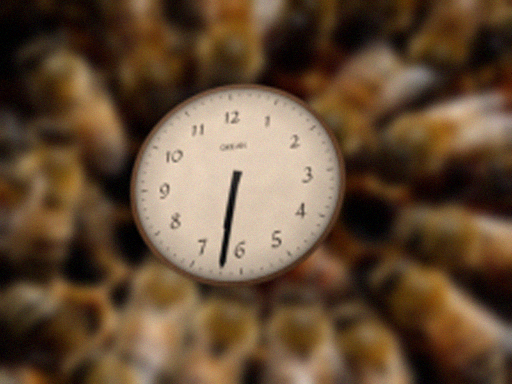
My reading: 6:32
